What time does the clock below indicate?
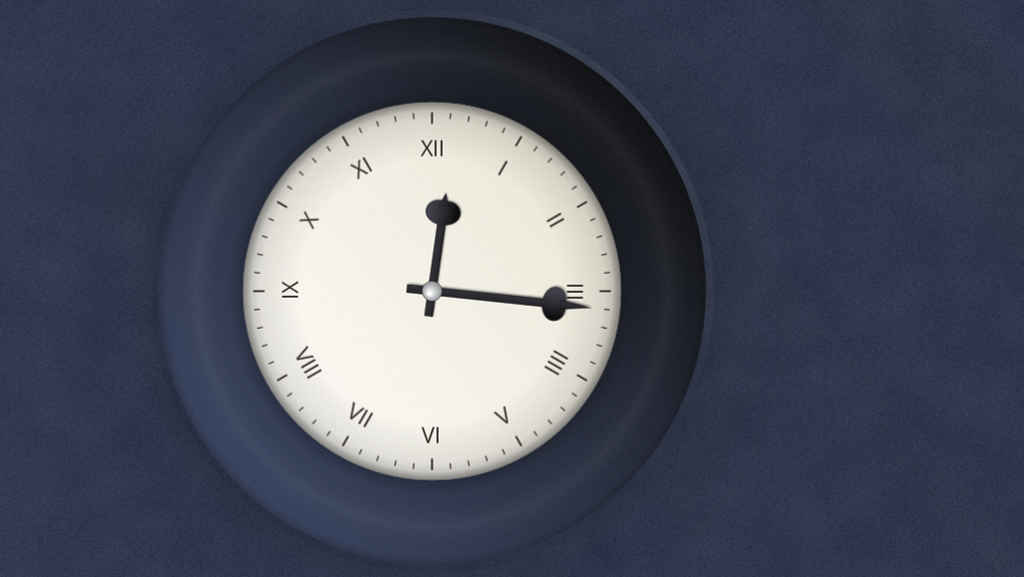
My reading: 12:16
